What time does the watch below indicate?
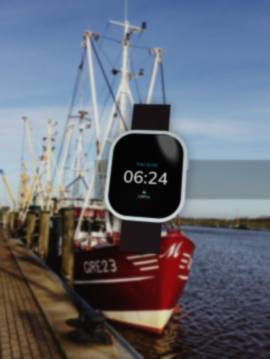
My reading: 6:24
